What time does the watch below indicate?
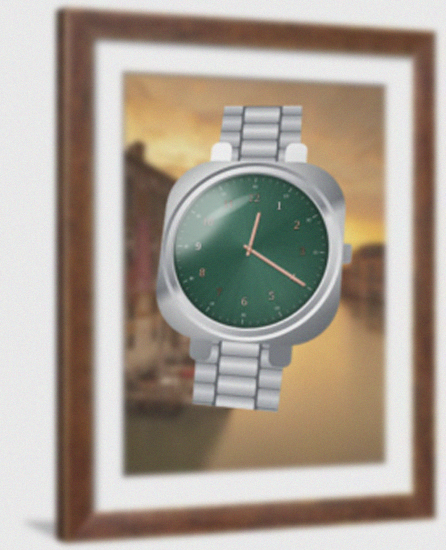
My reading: 12:20
